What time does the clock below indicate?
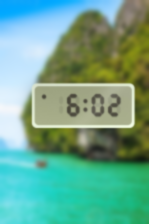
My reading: 6:02
